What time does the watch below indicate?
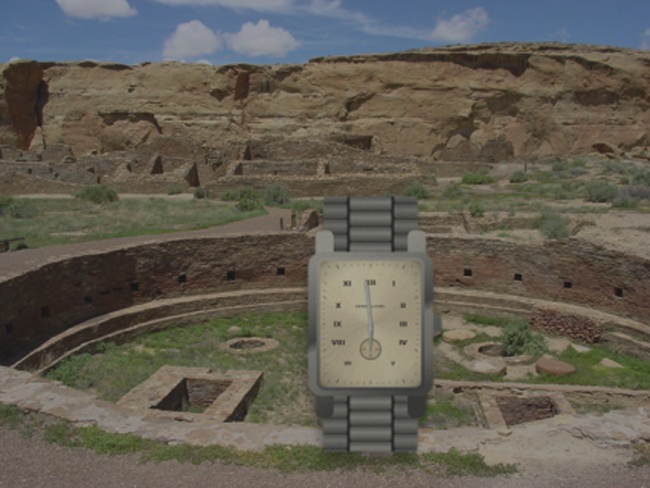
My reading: 5:59
